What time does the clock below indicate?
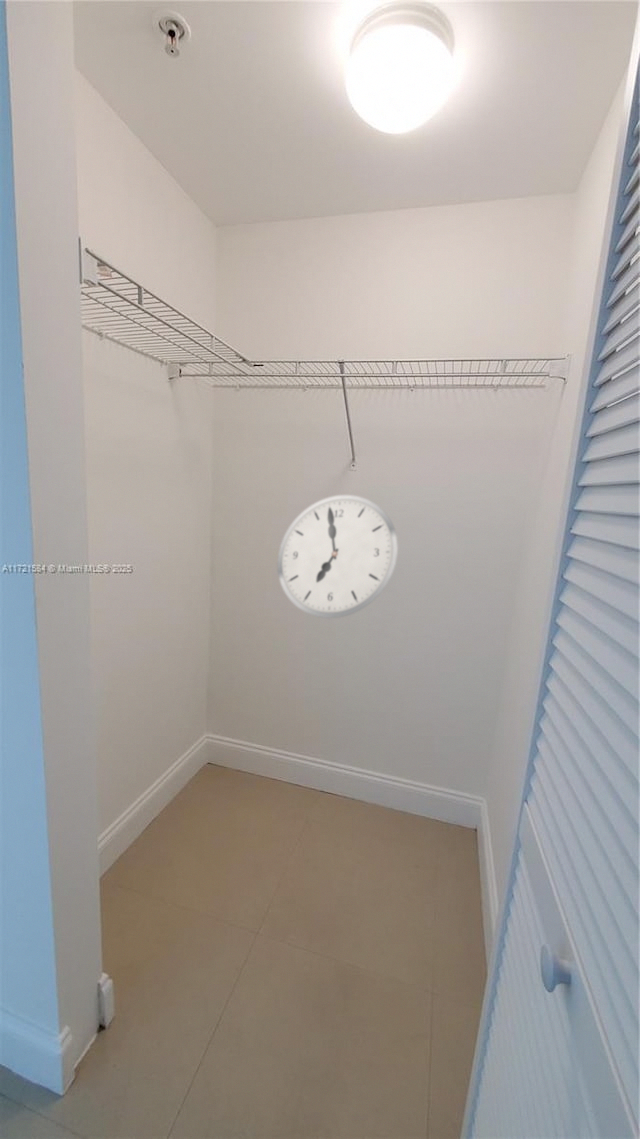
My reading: 6:58
